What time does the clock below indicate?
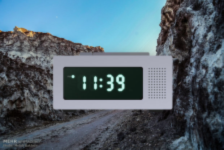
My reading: 11:39
